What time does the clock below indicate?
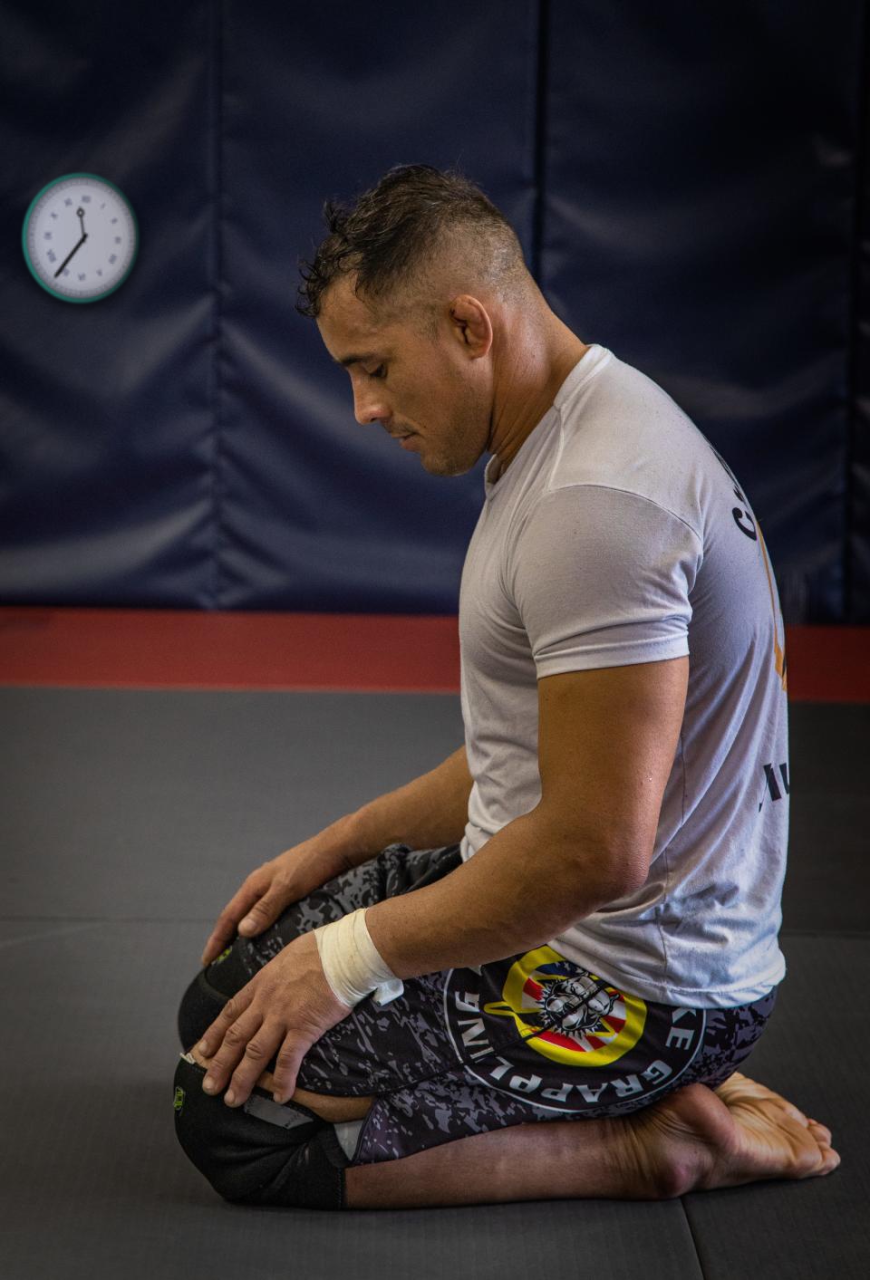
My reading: 11:36
